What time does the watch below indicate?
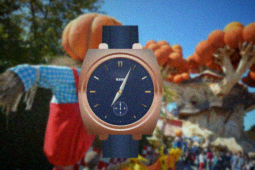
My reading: 7:04
